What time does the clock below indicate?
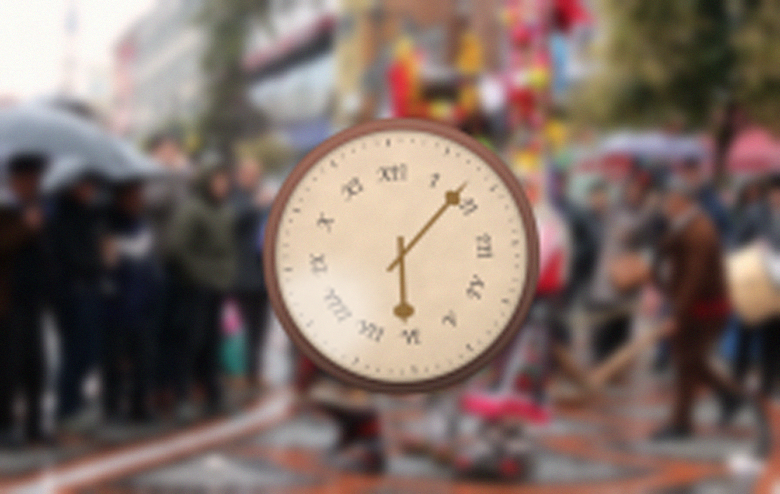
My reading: 6:08
